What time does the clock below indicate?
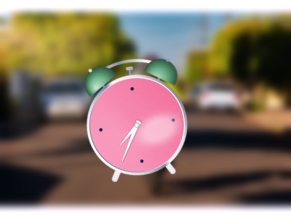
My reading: 7:35
